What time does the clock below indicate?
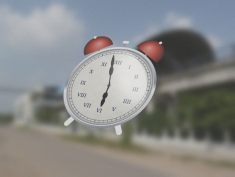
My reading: 5:58
